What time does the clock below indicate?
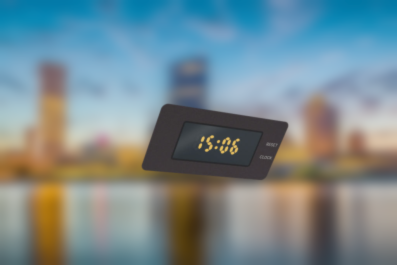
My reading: 15:06
